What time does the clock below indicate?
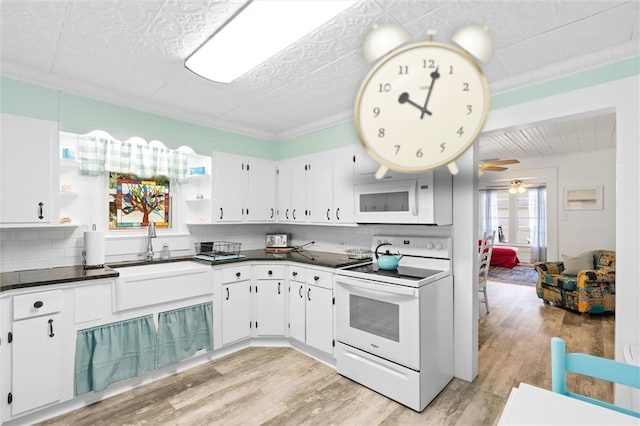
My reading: 10:02
